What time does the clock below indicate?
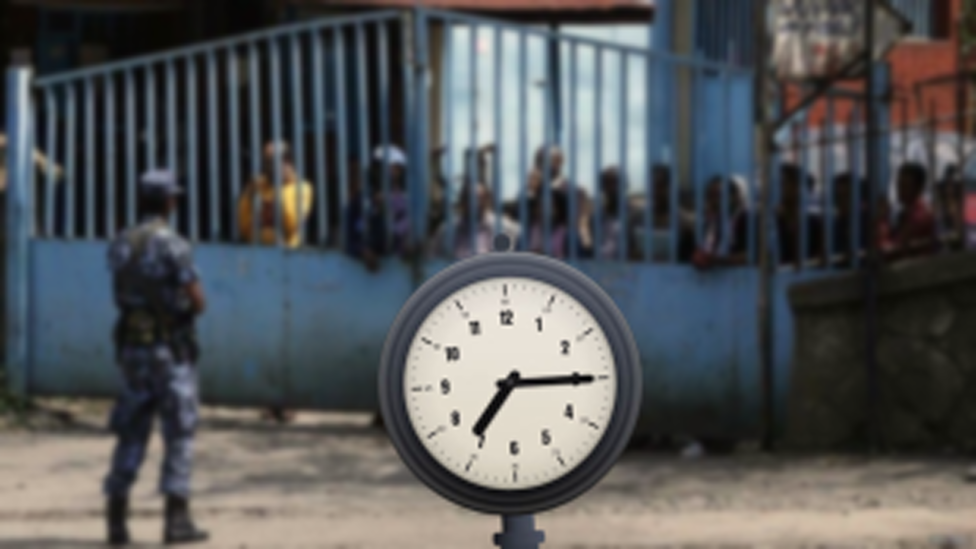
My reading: 7:15
